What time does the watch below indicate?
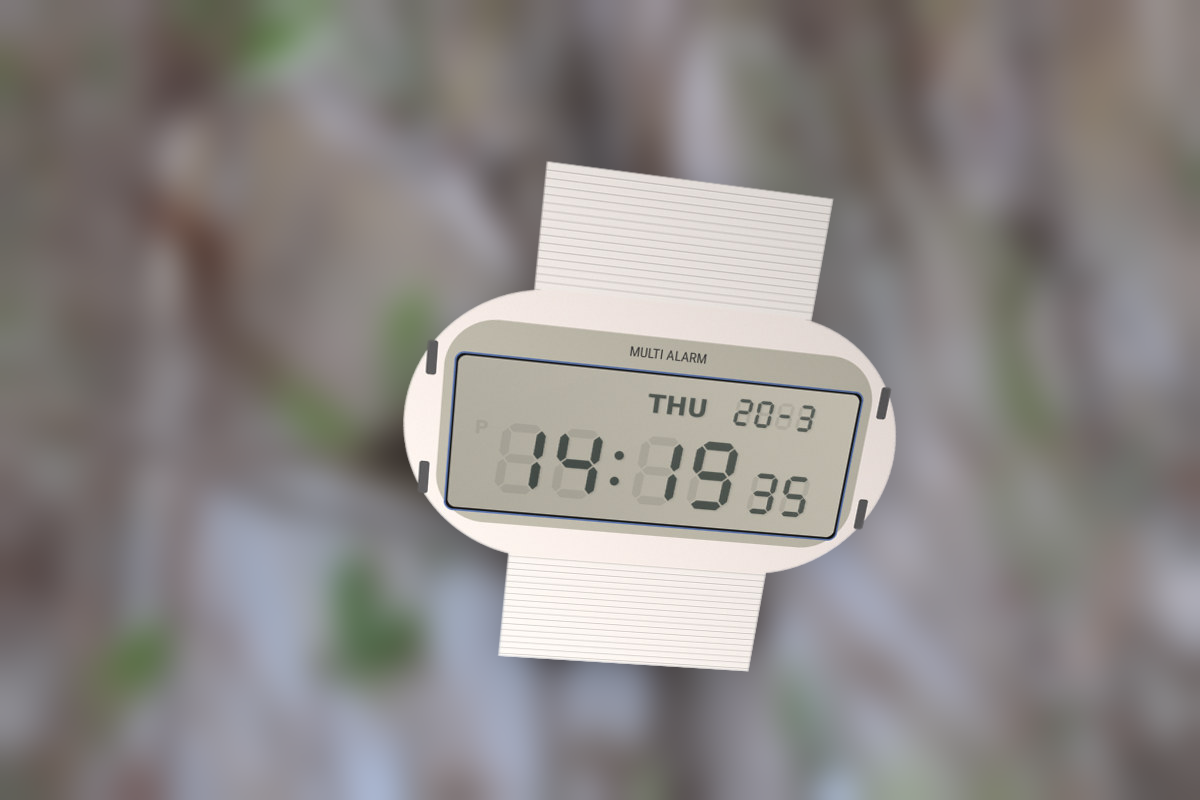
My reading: 14:19:35
